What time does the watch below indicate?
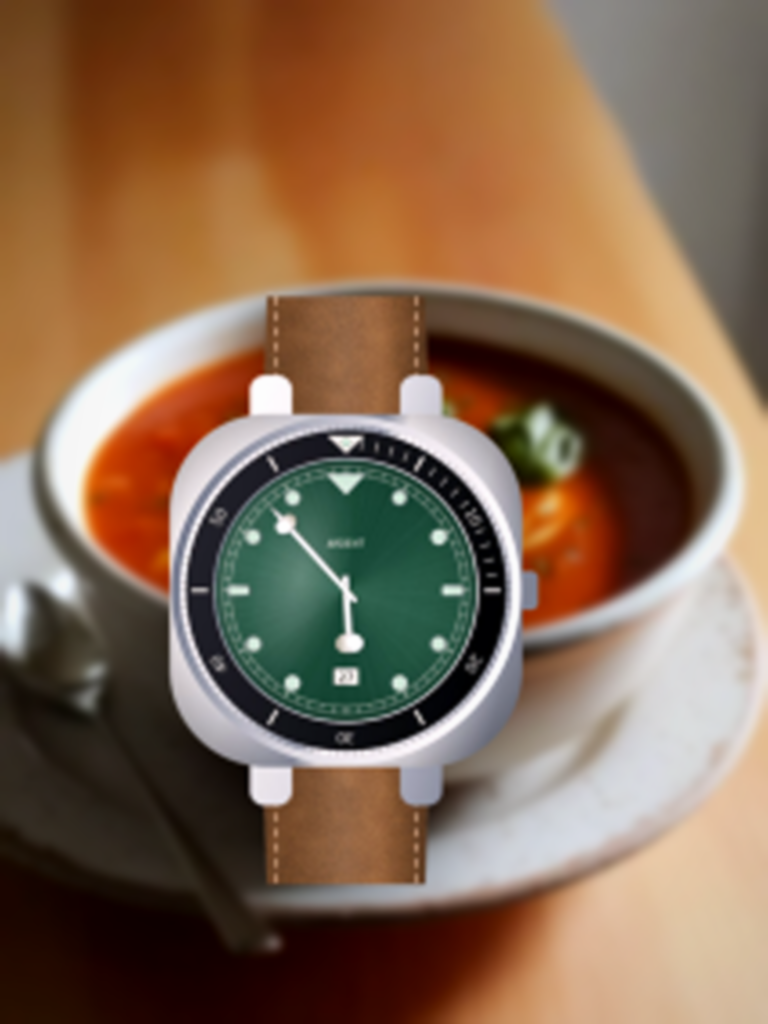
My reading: 5:53
